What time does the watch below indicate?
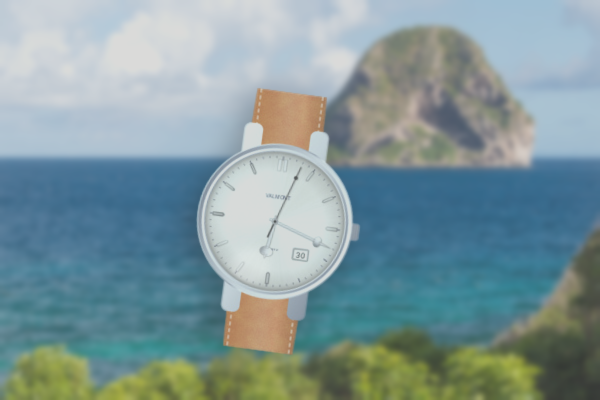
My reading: 6:18:03
